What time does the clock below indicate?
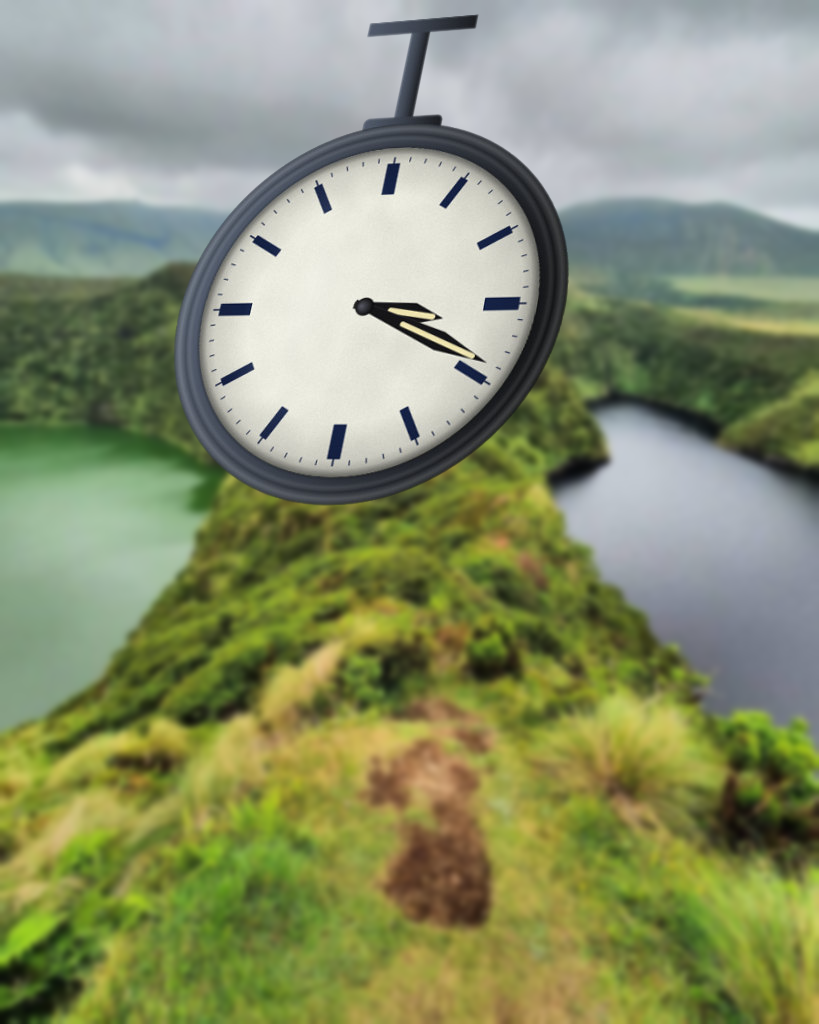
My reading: 3:19
